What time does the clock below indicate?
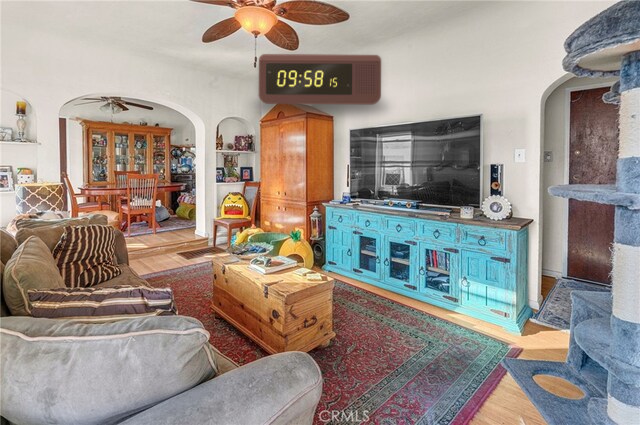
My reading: 9:58:15
